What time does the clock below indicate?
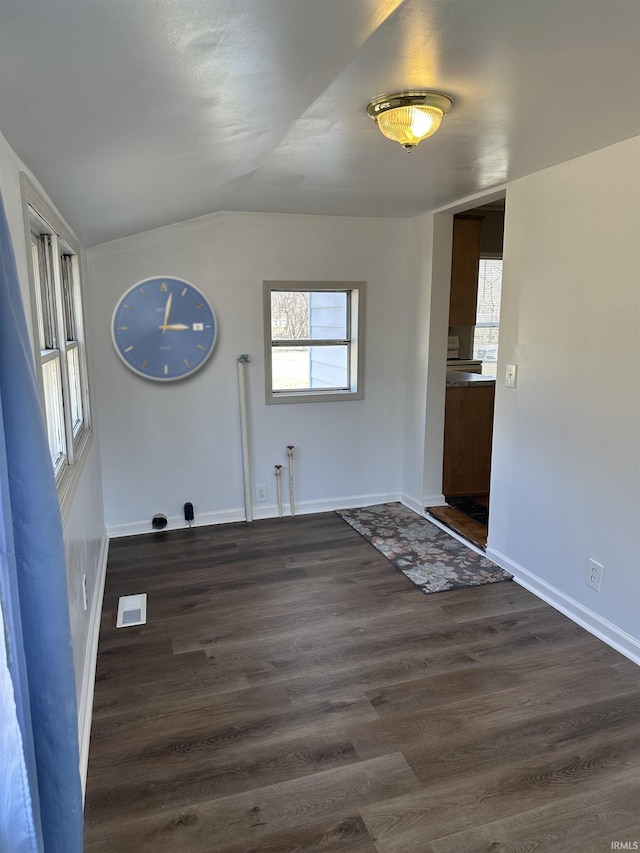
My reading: 3:02
